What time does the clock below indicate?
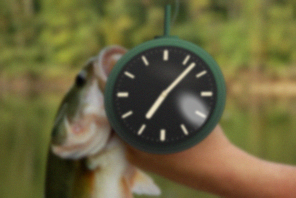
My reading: 7:07
